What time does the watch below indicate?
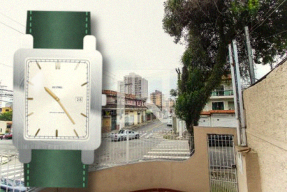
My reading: 10:24
